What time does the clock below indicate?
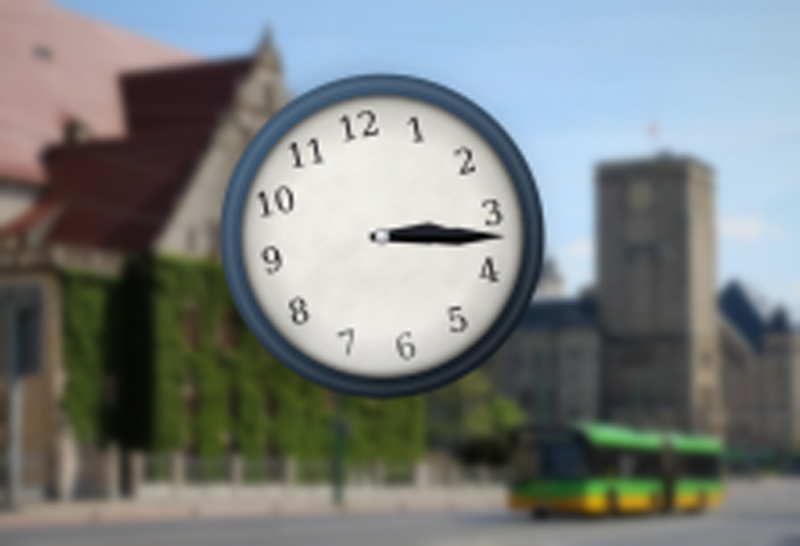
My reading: 3:17
